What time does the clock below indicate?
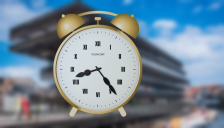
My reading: 8:24
